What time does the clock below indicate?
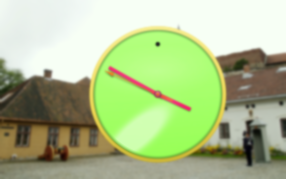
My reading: 3:49:49
